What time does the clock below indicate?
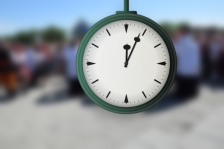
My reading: 12:04
